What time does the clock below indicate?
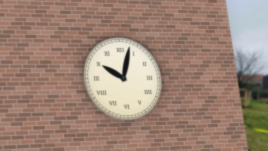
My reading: 10:03
